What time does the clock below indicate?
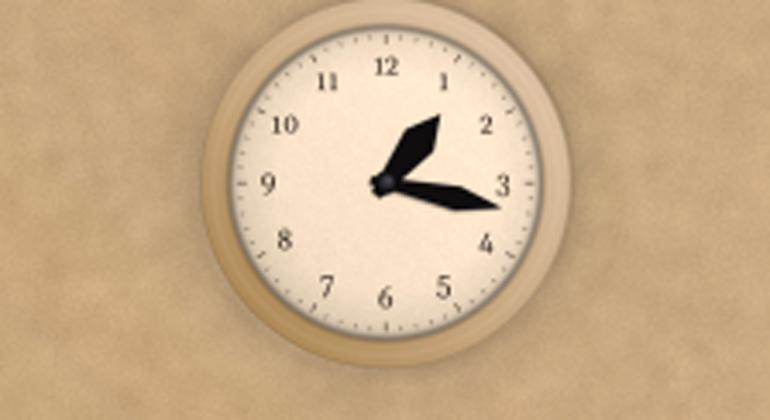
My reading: 1:17
